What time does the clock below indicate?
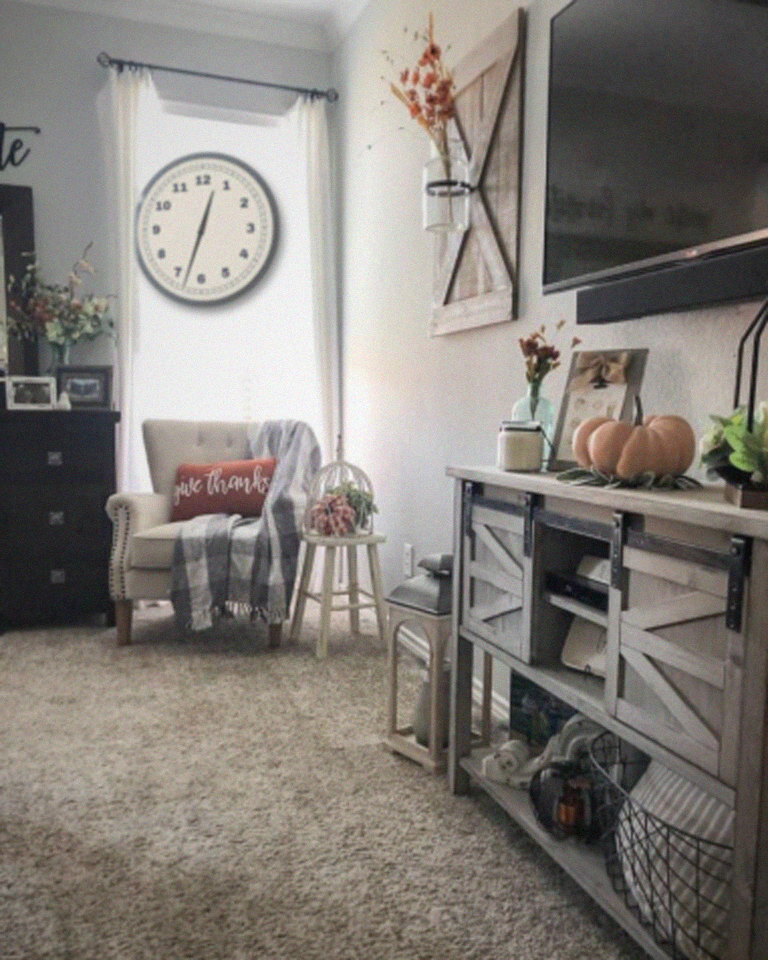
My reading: 12:33
